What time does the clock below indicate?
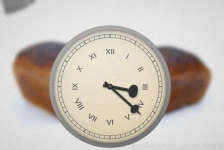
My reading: 3:22
